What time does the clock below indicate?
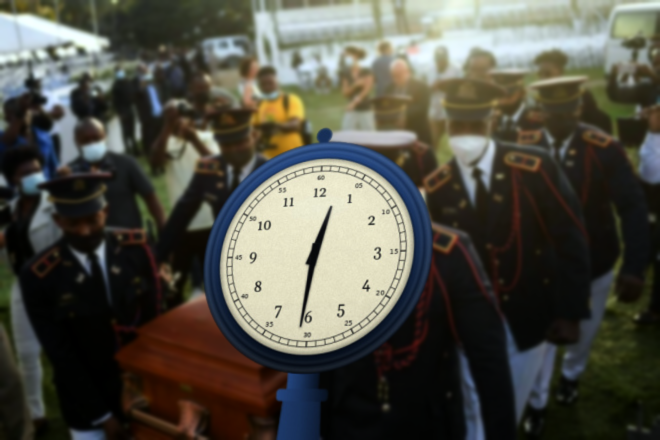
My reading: 12:31
